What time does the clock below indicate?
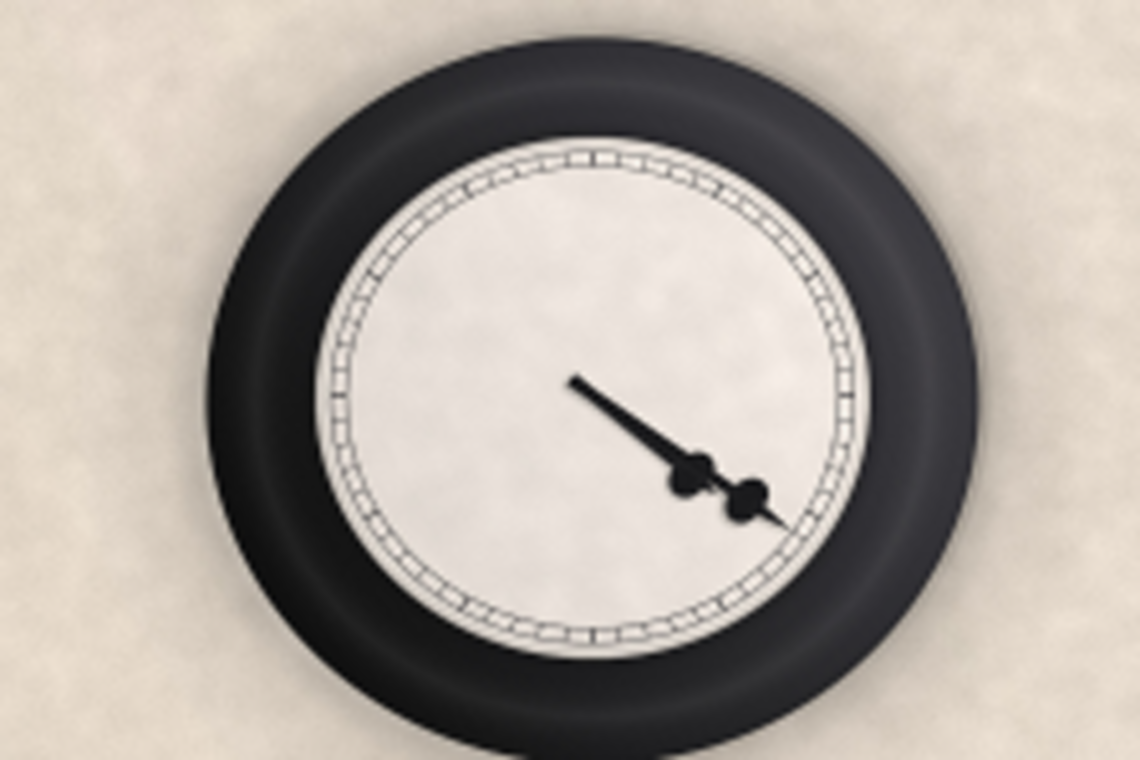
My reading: 4:21
